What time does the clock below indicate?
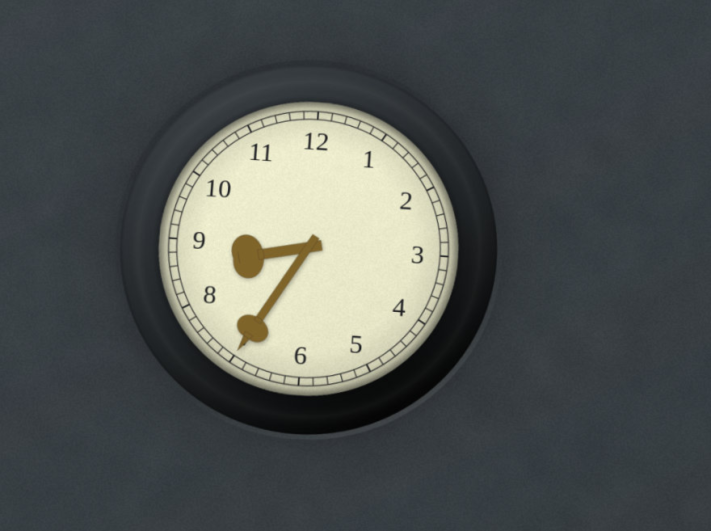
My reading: 8:35
